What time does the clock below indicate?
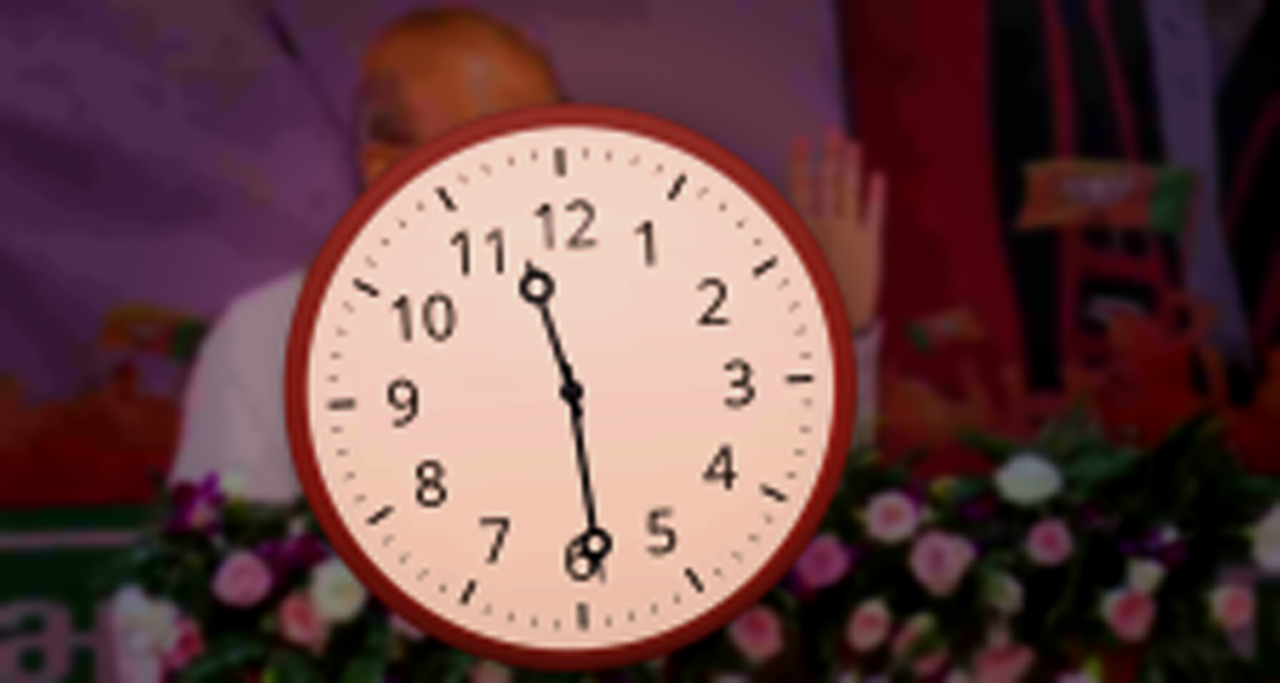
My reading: 11:29
